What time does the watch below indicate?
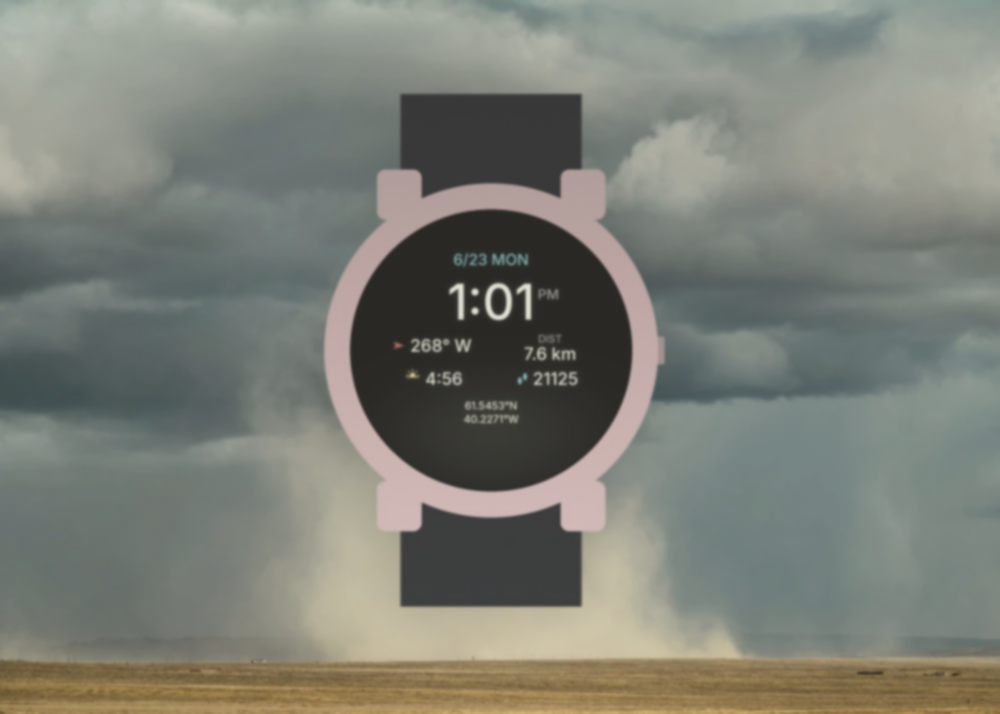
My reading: 1:01
